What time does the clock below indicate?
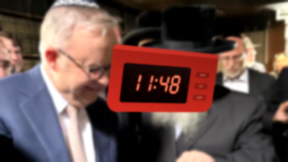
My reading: 11:48
